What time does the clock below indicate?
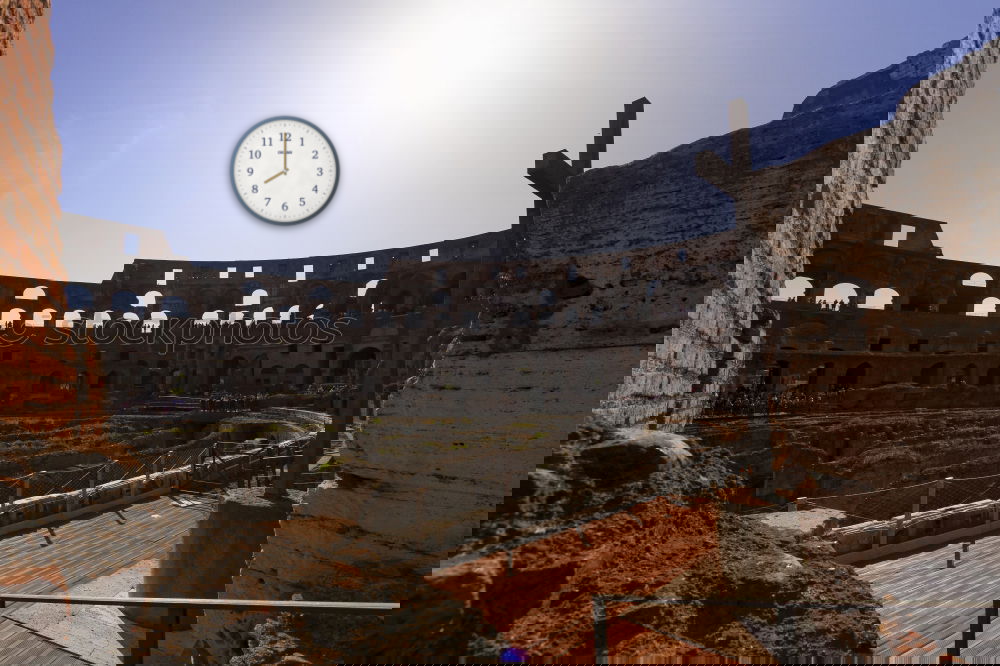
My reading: 8:00
